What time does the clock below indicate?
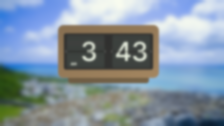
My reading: 3:43
